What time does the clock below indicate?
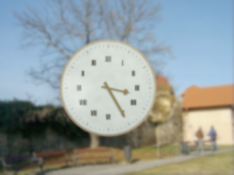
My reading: 3:25
